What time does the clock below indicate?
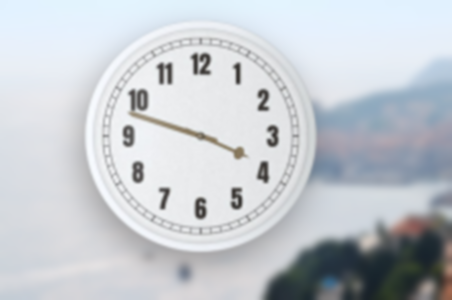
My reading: 3:48
